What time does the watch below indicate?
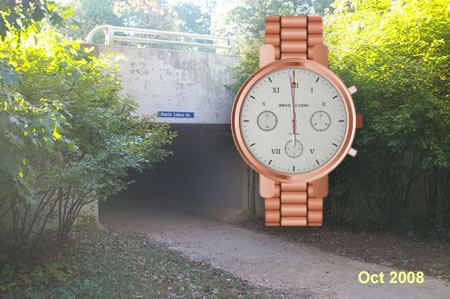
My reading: 5:59
